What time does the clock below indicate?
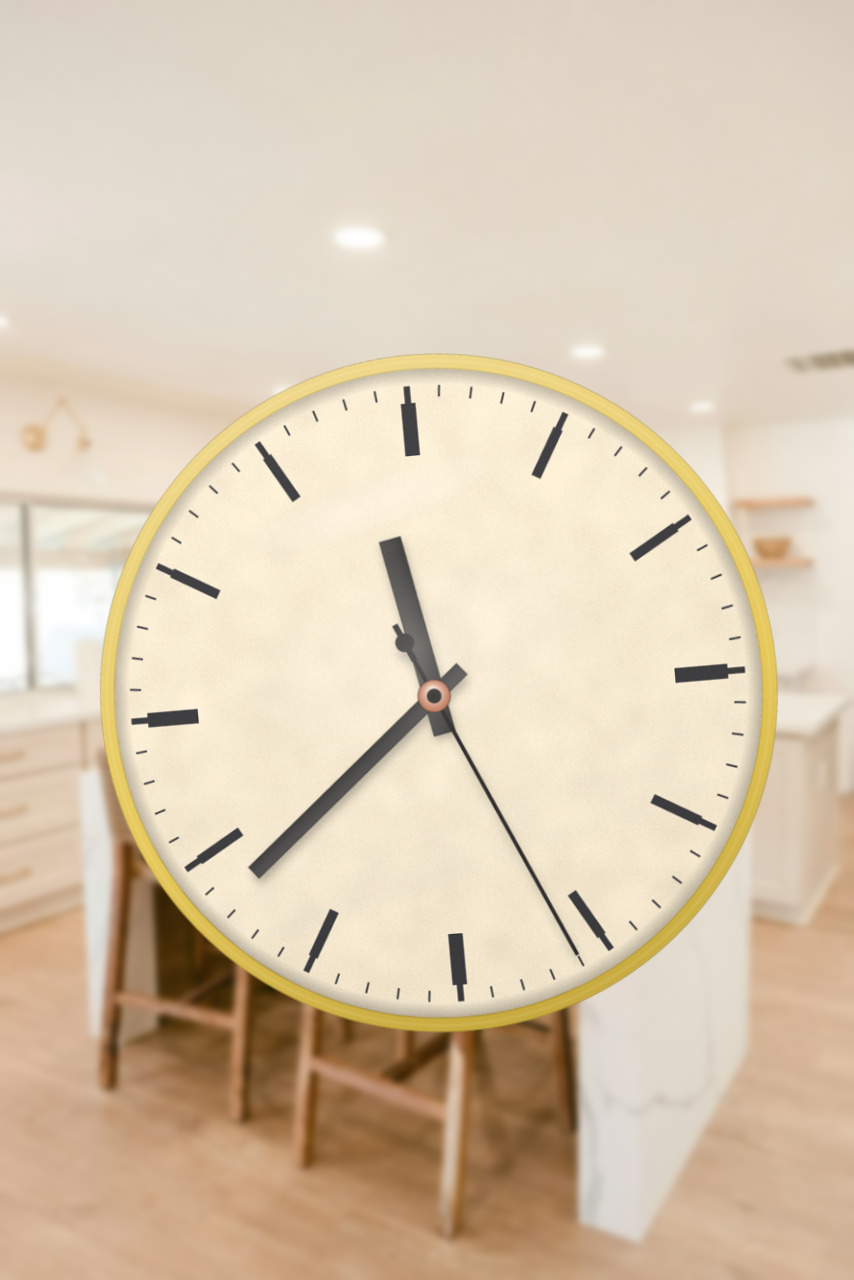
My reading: 11:38:26
